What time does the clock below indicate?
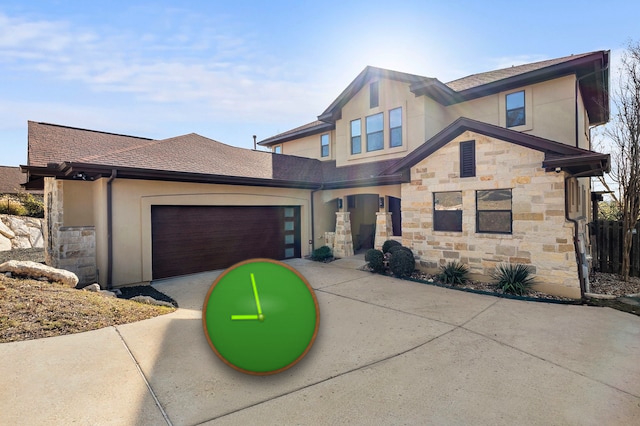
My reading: 8:58
